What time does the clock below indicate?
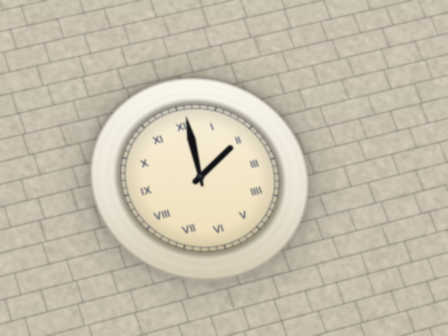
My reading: 2:01
